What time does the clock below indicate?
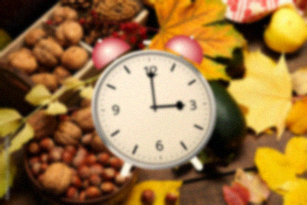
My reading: 3:00
